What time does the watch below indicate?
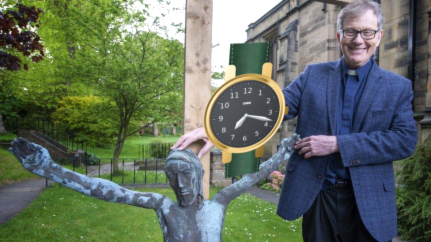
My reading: 7:18
